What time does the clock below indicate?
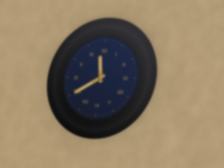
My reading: 11:40
